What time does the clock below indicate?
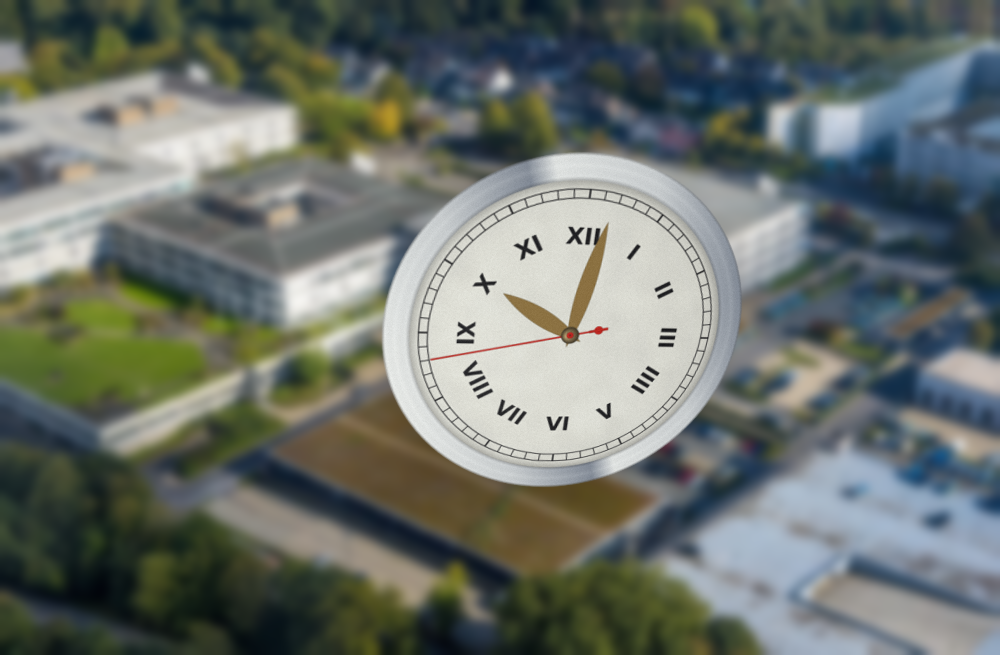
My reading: 10:01:43
